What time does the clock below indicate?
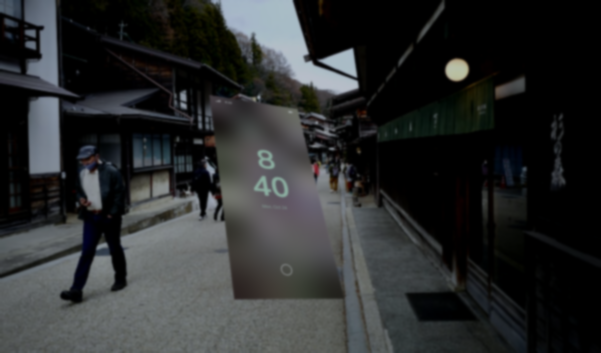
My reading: 8:40
